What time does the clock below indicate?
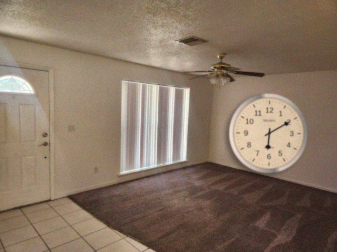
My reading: 6:10
